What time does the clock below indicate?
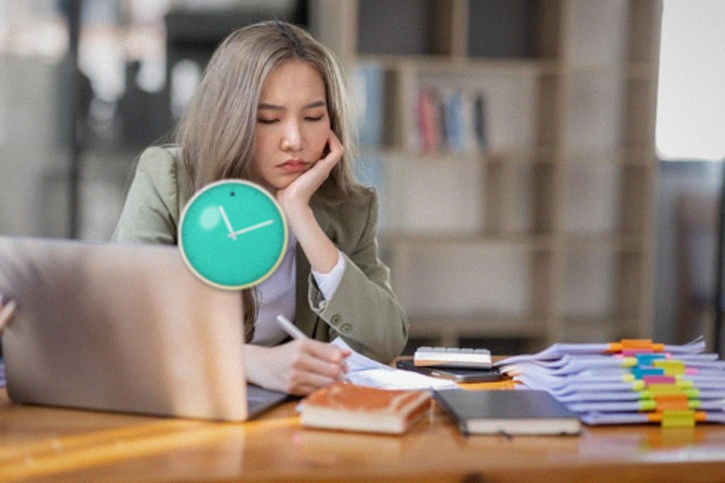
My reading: 11:12
